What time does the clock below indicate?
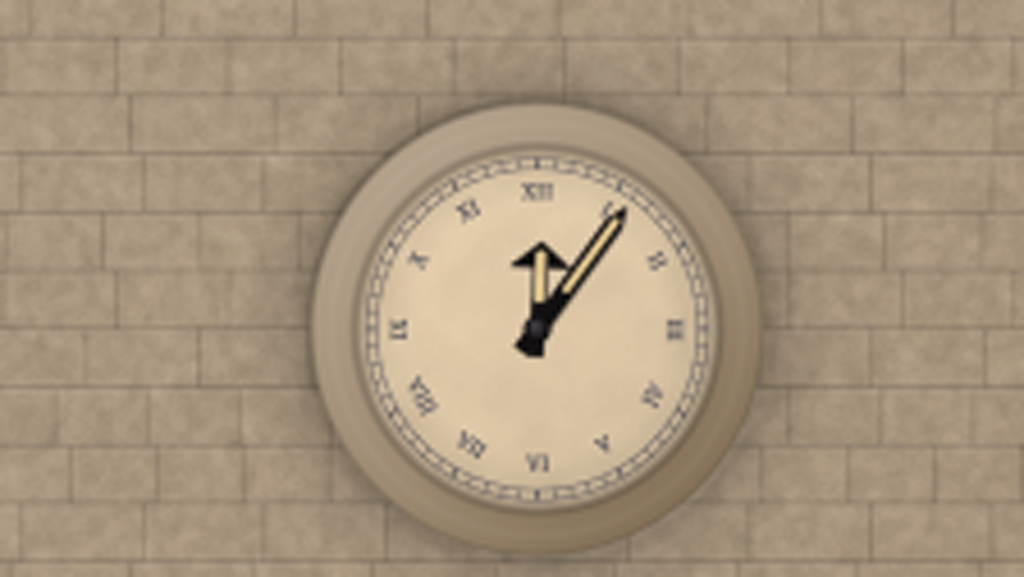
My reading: 12:06
